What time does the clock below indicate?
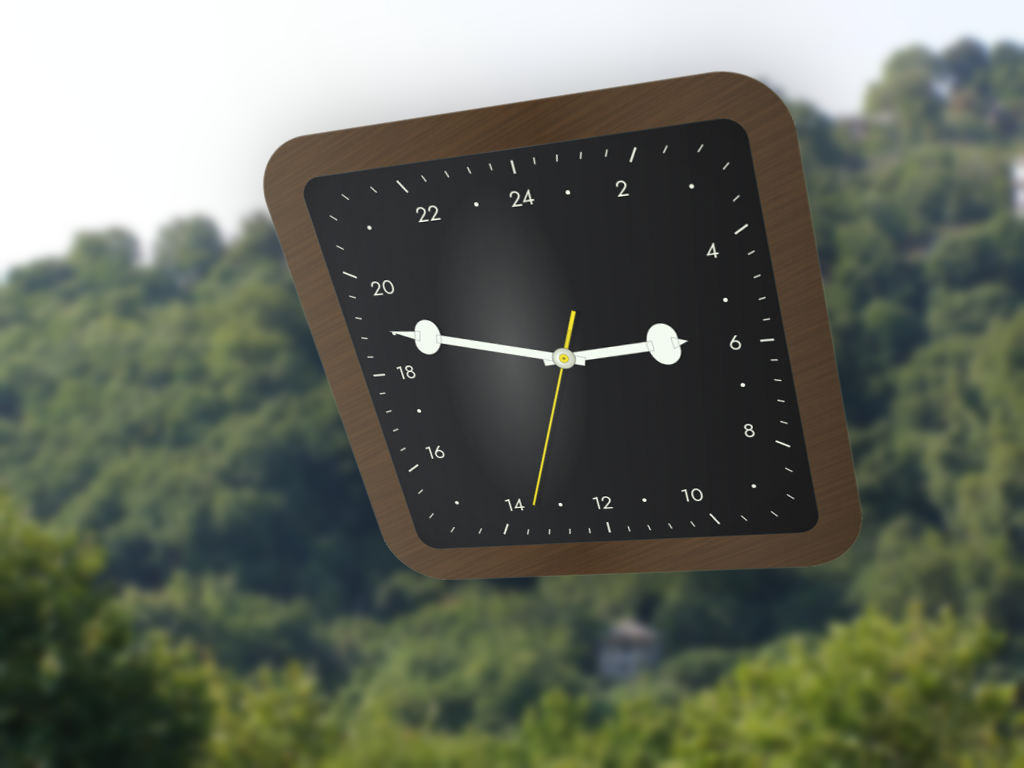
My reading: 5:47:34
